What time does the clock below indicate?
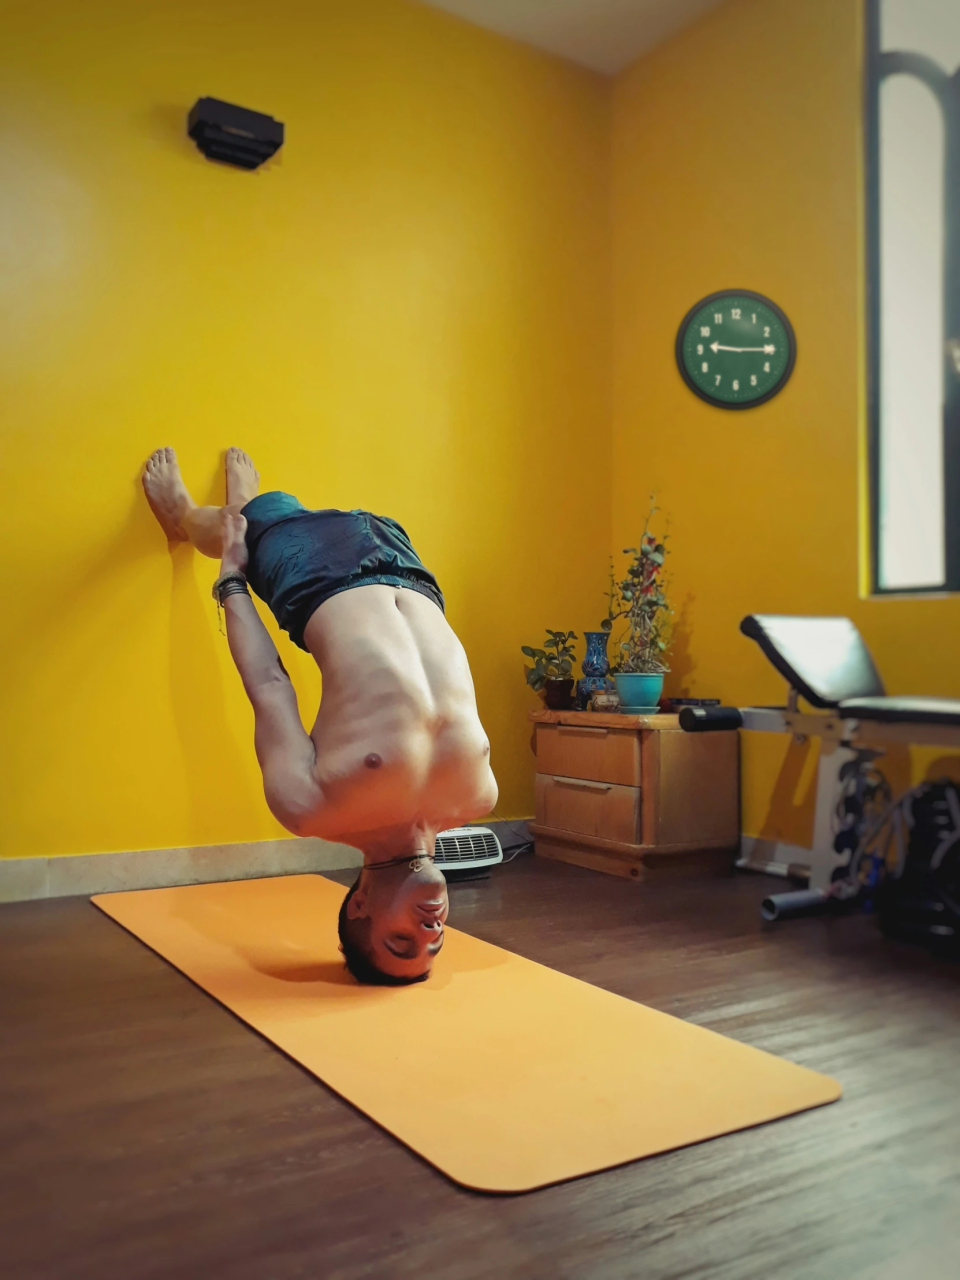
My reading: 9:15
